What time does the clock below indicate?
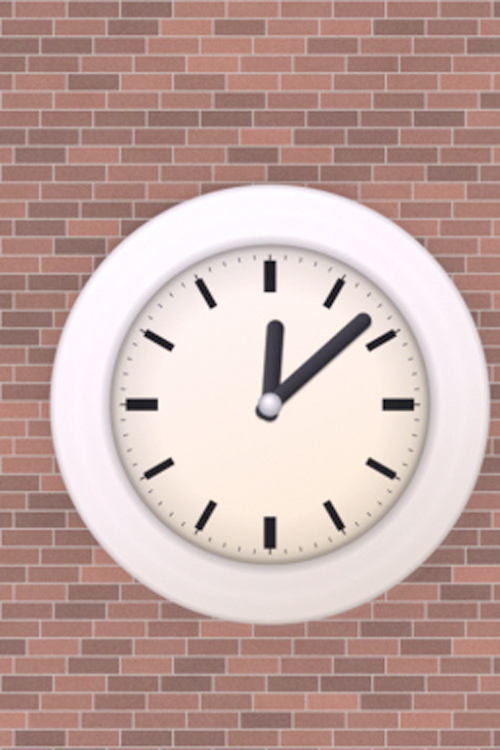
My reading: 12:08
